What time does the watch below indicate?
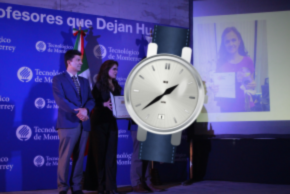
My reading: 1:38
